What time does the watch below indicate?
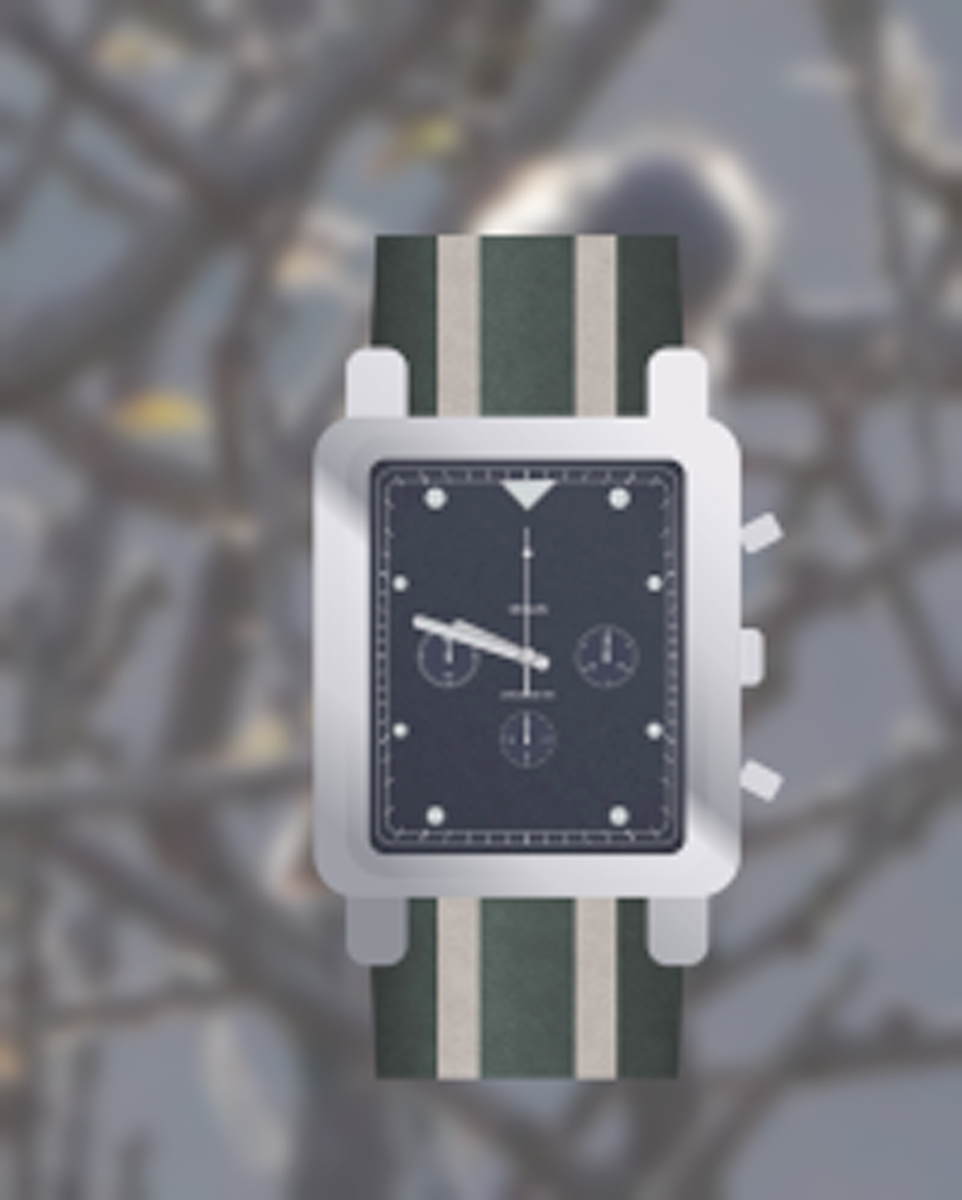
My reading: 9:48
